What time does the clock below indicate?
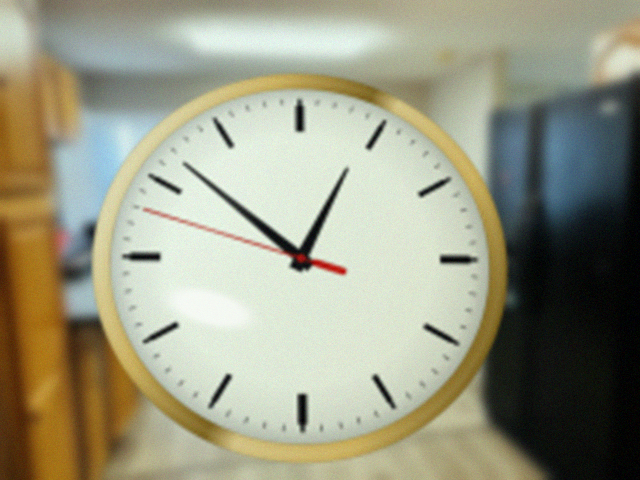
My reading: 12:51:48
